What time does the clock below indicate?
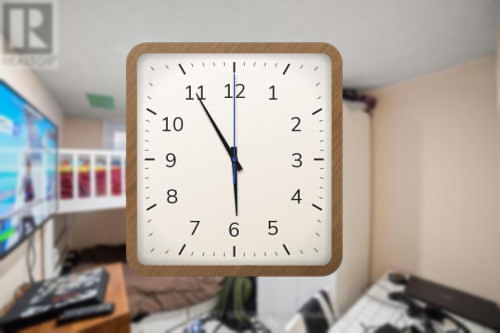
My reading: 5:55:00
